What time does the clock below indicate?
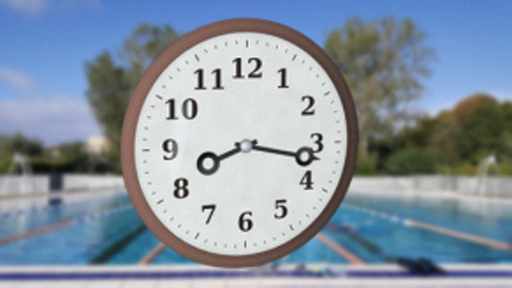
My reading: 8:17
